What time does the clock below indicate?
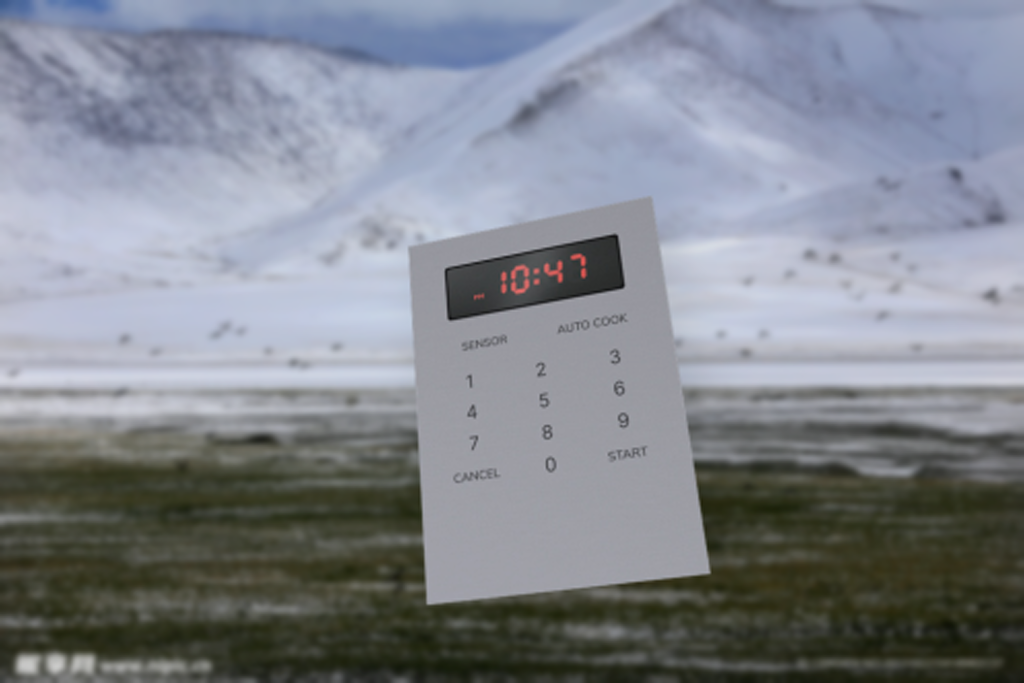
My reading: 10:47
